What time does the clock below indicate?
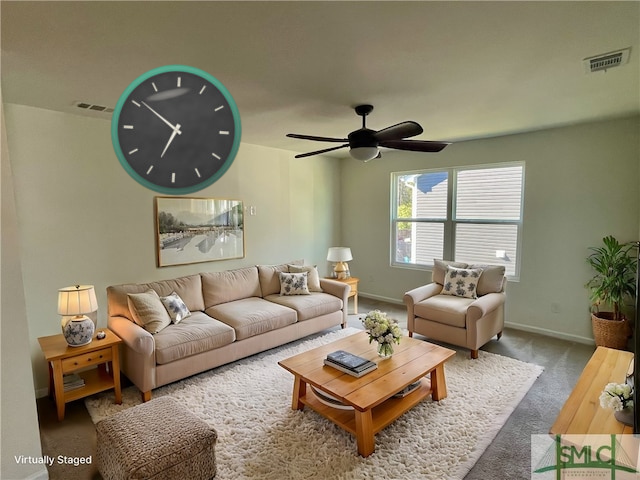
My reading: 6:51
